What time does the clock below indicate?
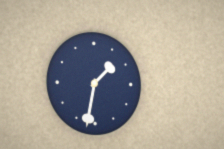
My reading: 1:32
